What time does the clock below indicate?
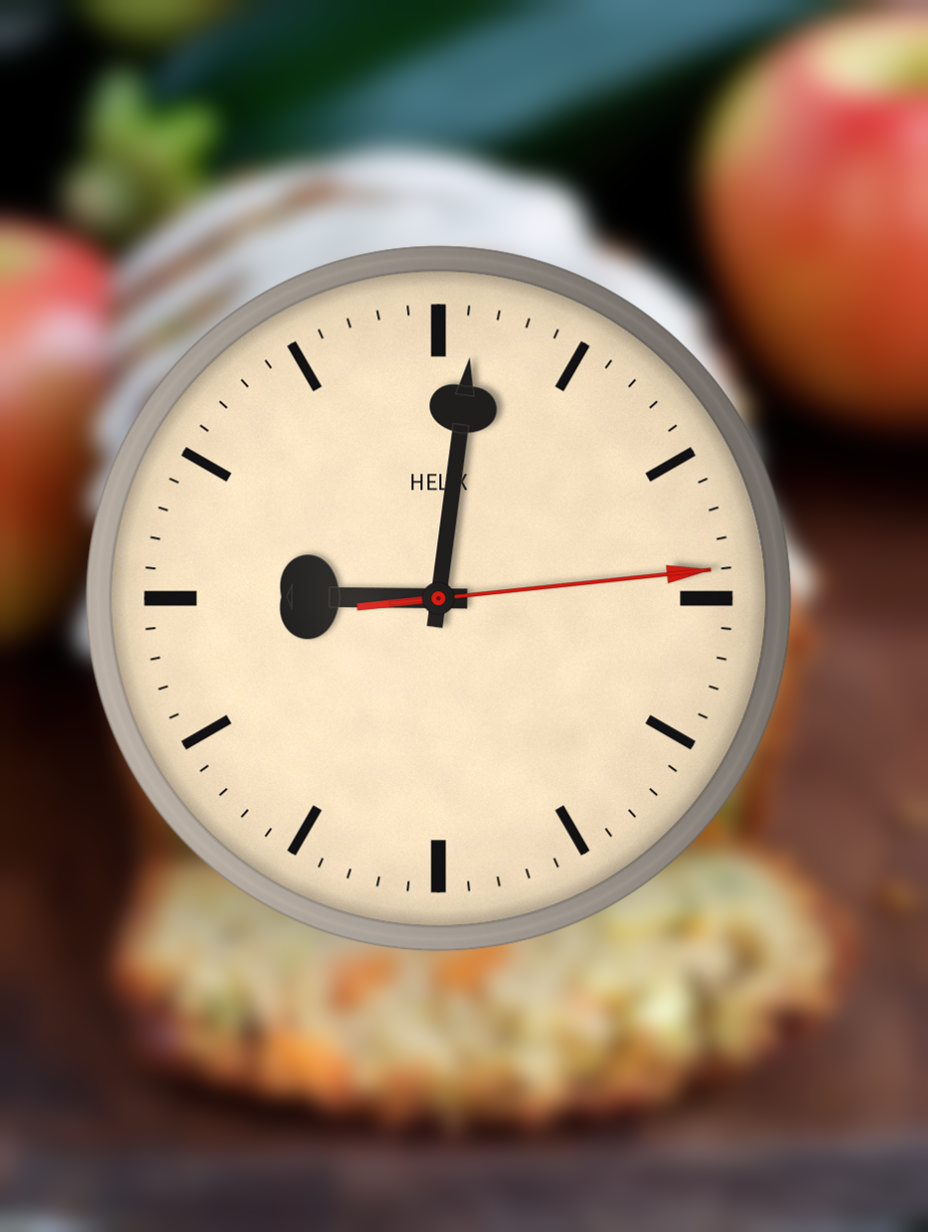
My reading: 9:01:14
